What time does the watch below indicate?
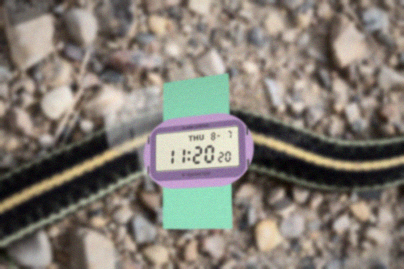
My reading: 11:20:20
